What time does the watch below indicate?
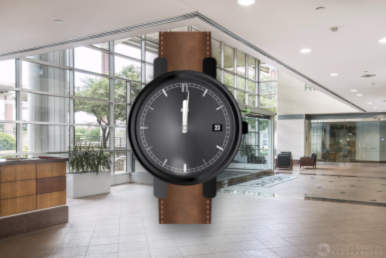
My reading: 12:01
